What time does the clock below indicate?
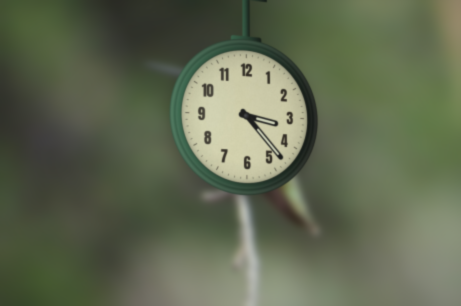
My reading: 3:23
